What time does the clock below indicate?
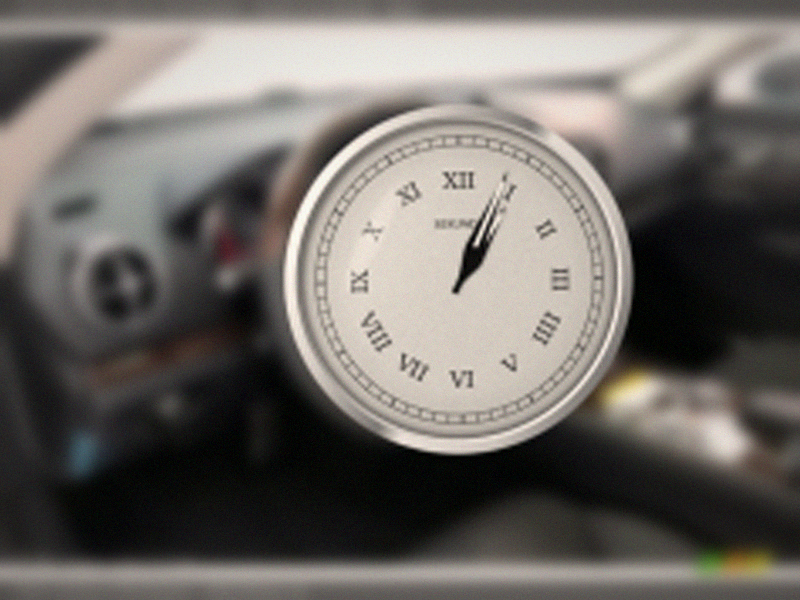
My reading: 1:04
